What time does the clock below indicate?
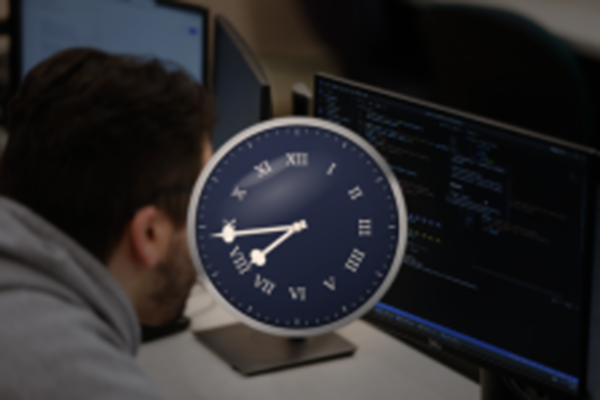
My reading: 7:44
